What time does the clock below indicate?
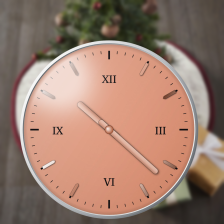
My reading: 10:22
